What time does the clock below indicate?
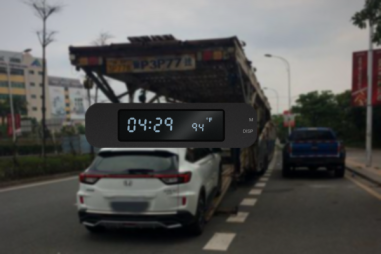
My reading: 4:29
